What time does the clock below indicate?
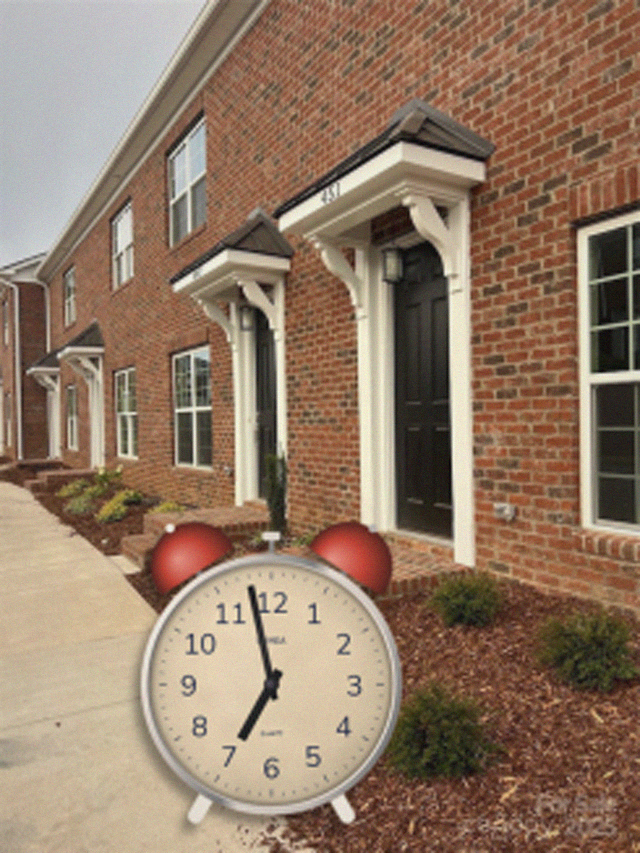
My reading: 6:58
